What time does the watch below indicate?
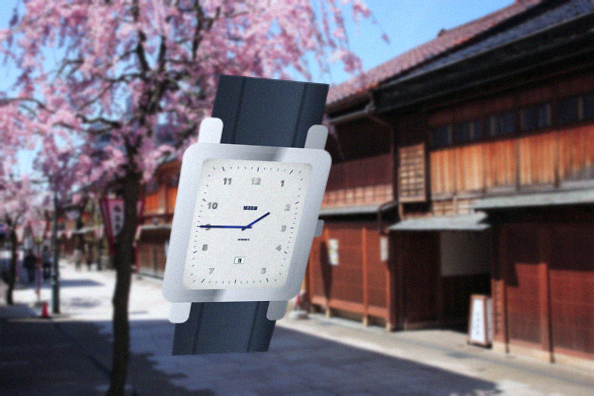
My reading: 1:45
